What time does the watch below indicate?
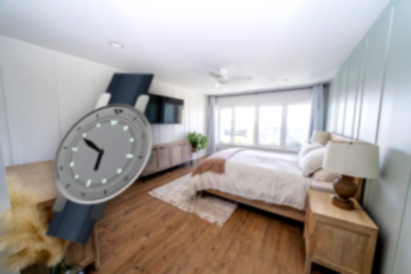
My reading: 5:49
